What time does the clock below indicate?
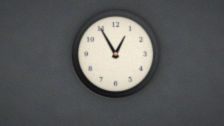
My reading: 12:55
